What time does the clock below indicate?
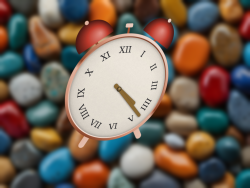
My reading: 4:23
